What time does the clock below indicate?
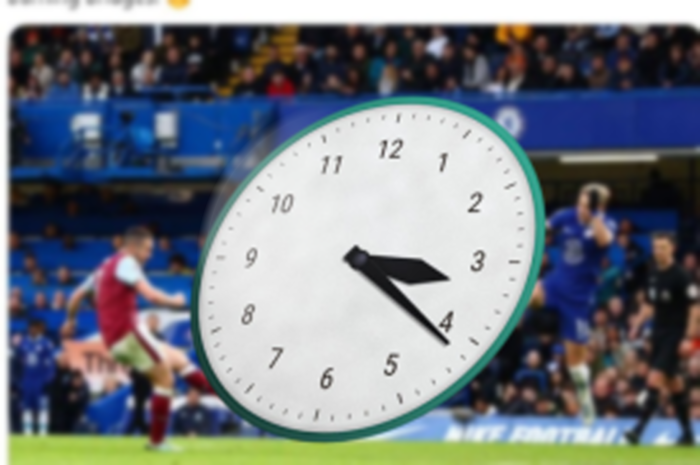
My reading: 3:21
